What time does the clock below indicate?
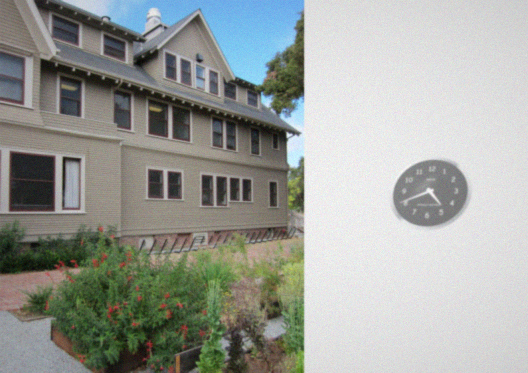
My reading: 4:41
